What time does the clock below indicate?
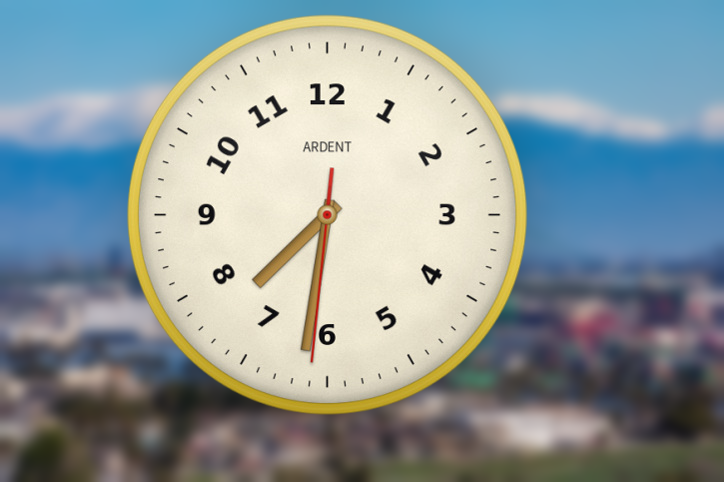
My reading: 7:31:31
